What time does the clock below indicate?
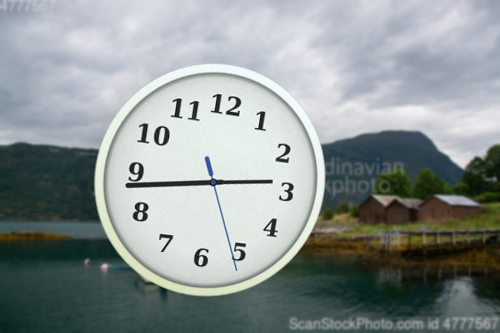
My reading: 2:43:26
